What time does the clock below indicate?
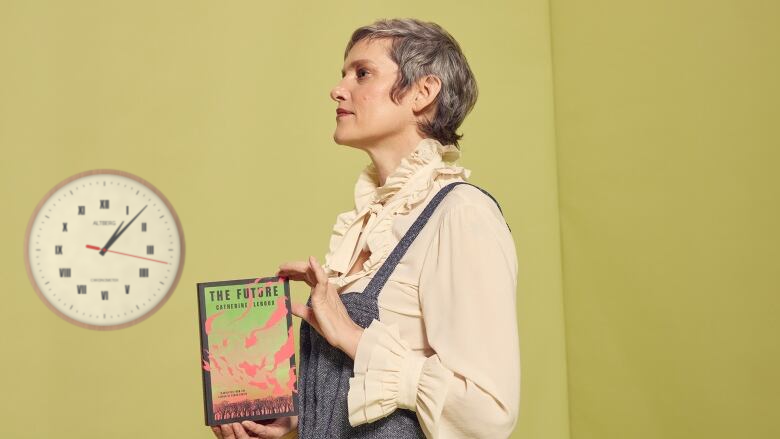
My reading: 1:07:17
